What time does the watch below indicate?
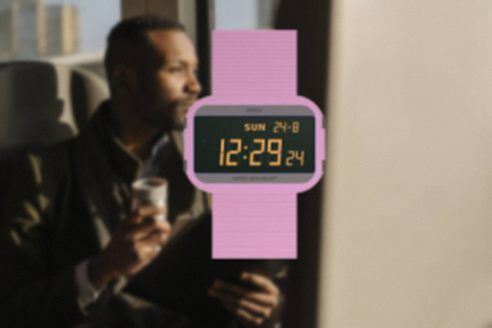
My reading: 12:29:24
